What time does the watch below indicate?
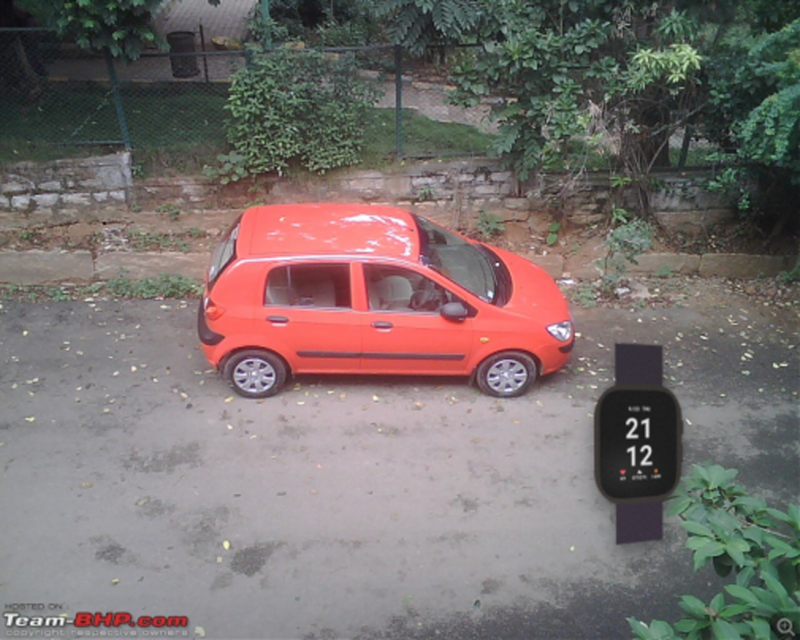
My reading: 21:12
